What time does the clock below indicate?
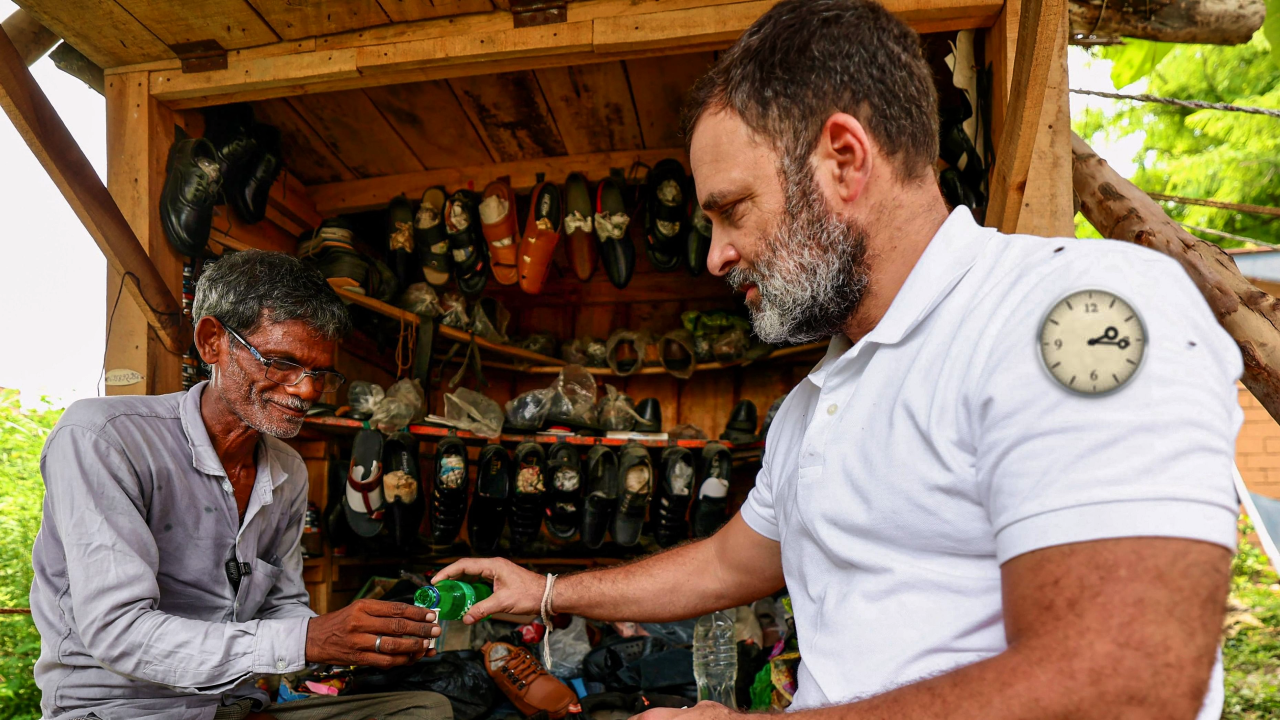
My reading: 2:16
